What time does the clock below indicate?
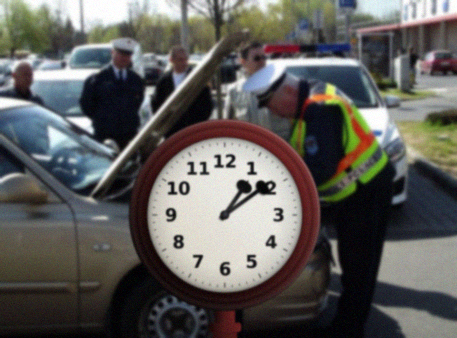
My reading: 1:09
